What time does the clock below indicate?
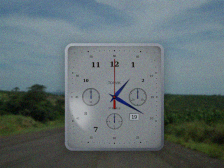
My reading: 1:20
